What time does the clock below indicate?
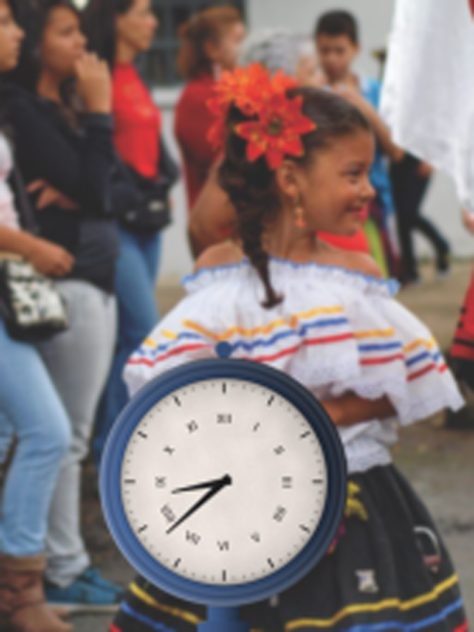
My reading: 8:38
